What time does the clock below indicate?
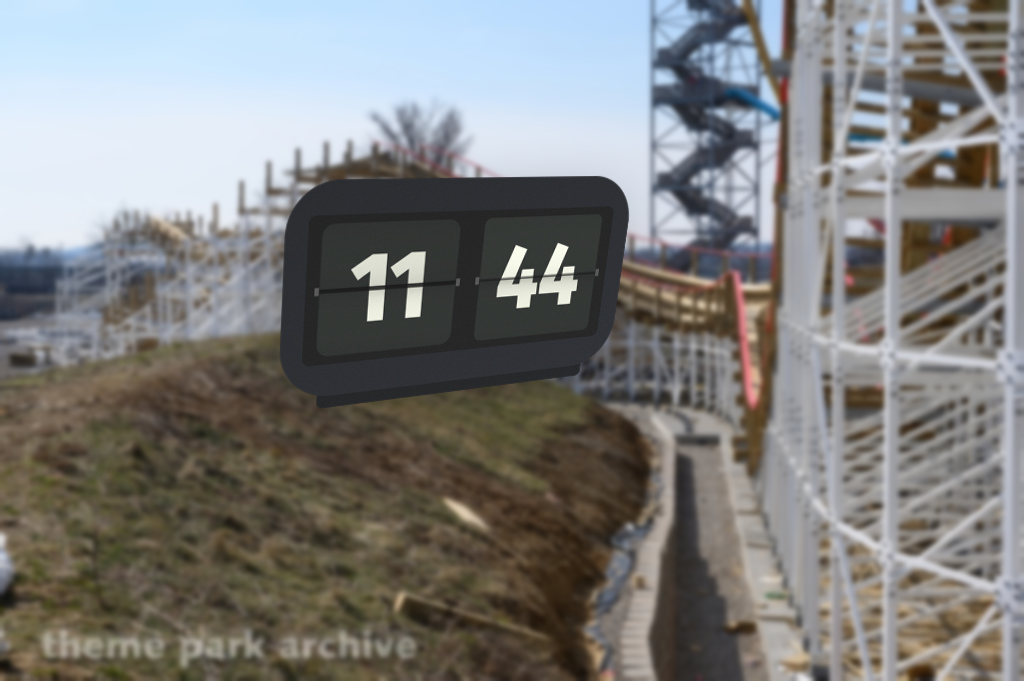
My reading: 11:44
